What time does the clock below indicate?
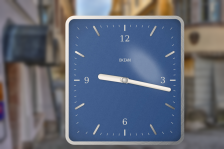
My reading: 9:17
